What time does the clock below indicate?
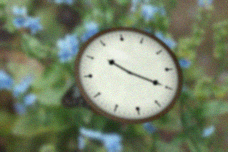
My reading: 10:20
